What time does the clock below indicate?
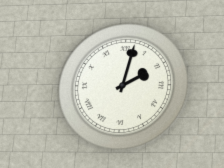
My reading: 2:02
